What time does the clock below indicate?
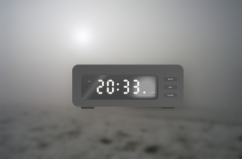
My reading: 20:33
